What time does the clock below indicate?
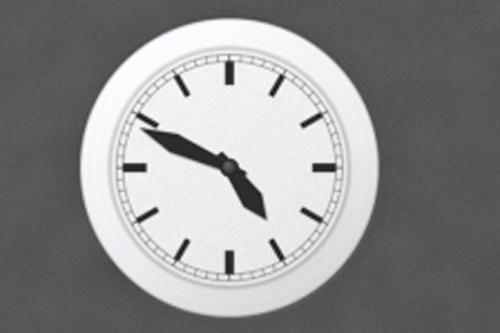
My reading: 4:49
